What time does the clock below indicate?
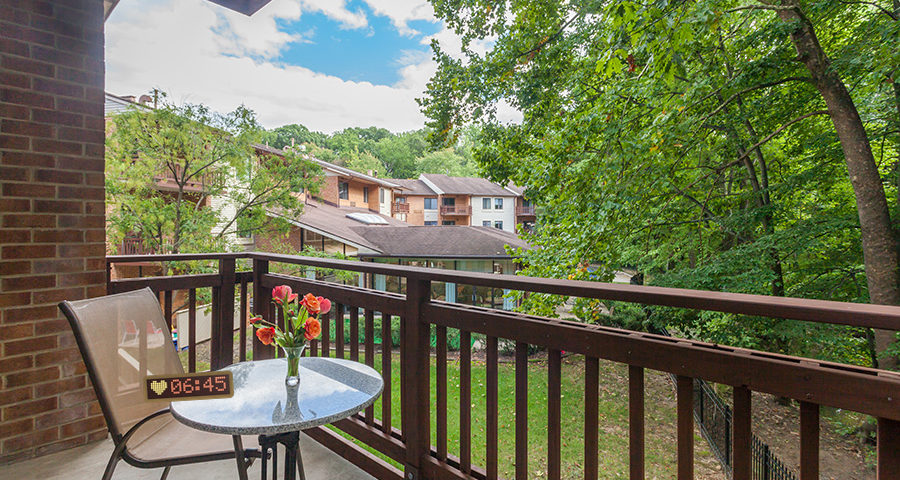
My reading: 6:45
